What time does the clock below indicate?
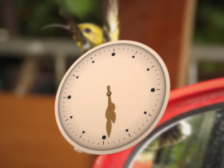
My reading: 5:29
